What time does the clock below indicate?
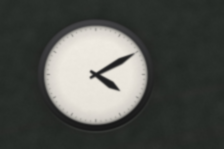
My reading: 4:10
